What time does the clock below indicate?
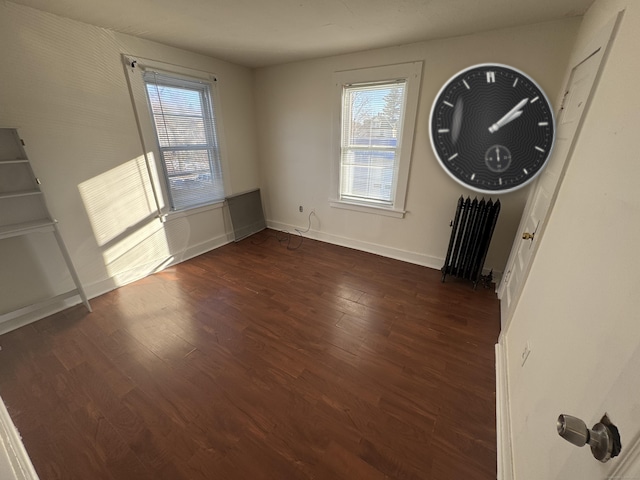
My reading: 2:09
